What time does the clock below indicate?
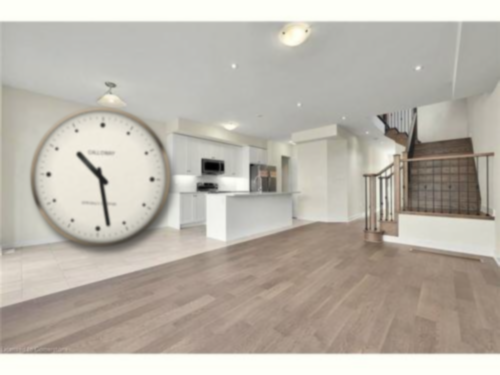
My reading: 10:28
